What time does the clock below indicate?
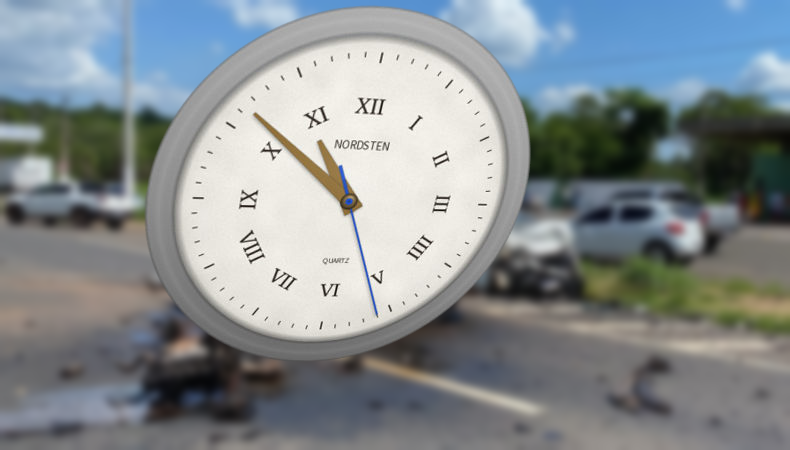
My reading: 10:51:26
